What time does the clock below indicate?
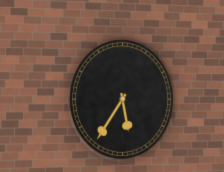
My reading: 5:36
